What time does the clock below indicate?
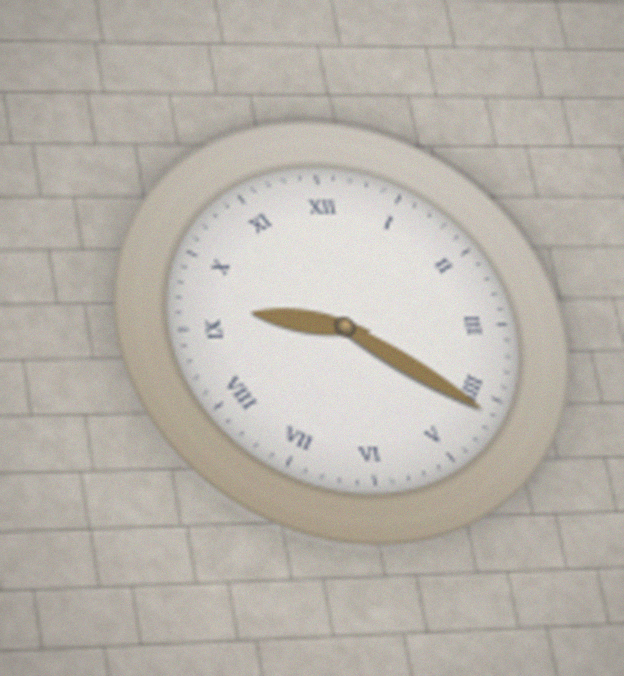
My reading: 9:21
